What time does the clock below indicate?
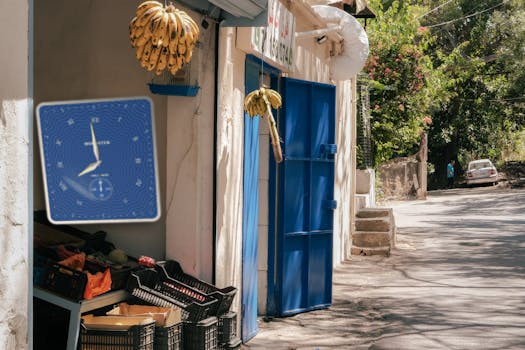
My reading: 7:59
